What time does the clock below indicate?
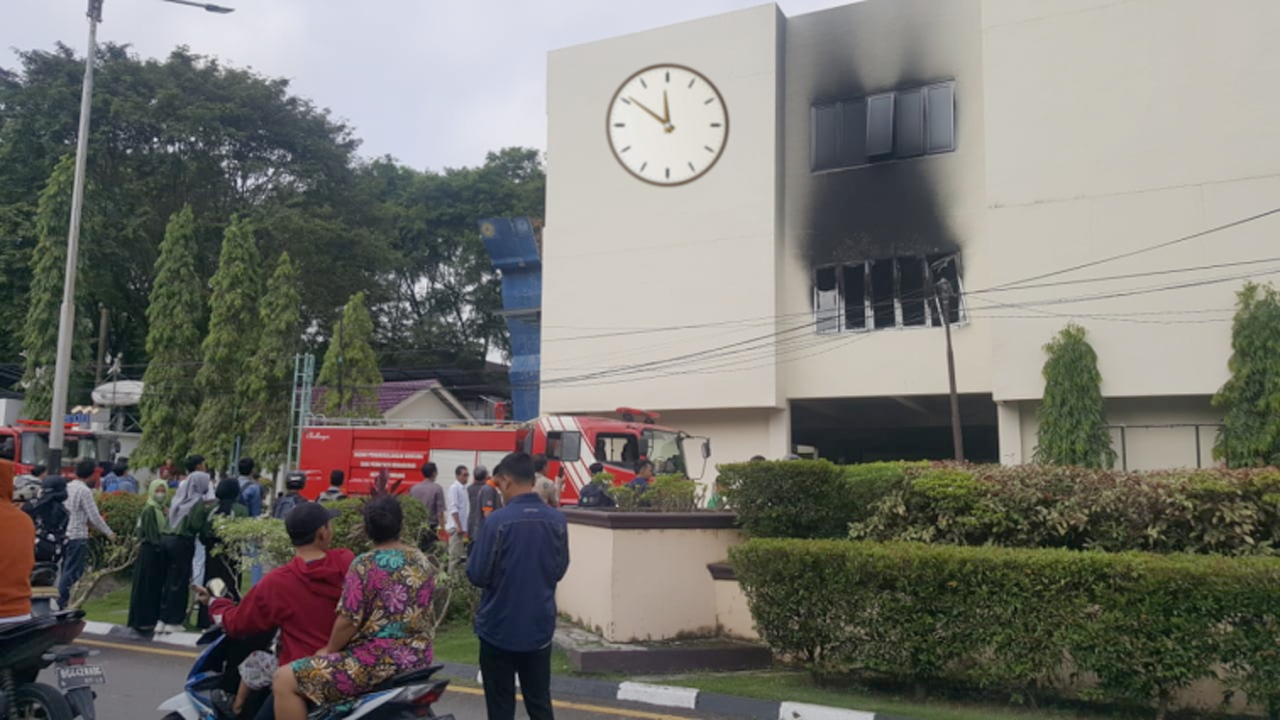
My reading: 11:51
